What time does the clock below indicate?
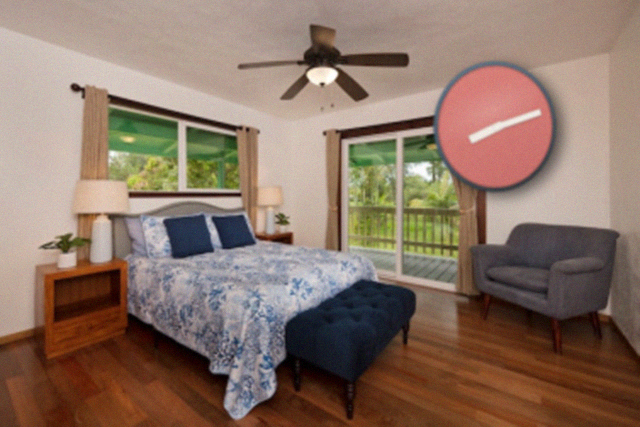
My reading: 8:12
